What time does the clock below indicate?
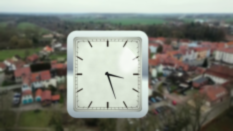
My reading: 3:27
